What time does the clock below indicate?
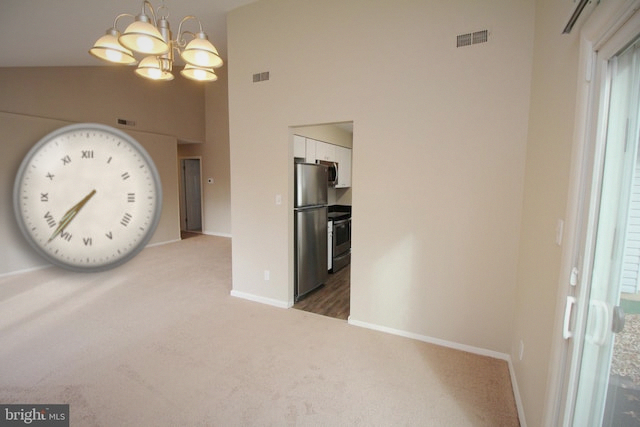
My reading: 7:37
